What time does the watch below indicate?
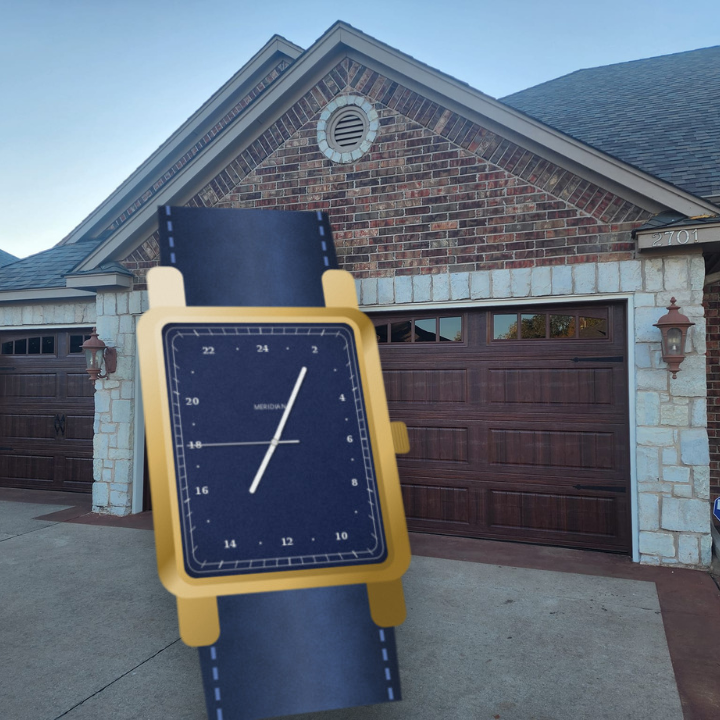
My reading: 14:04:45
